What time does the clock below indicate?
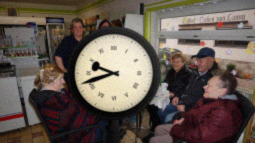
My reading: 9:42
